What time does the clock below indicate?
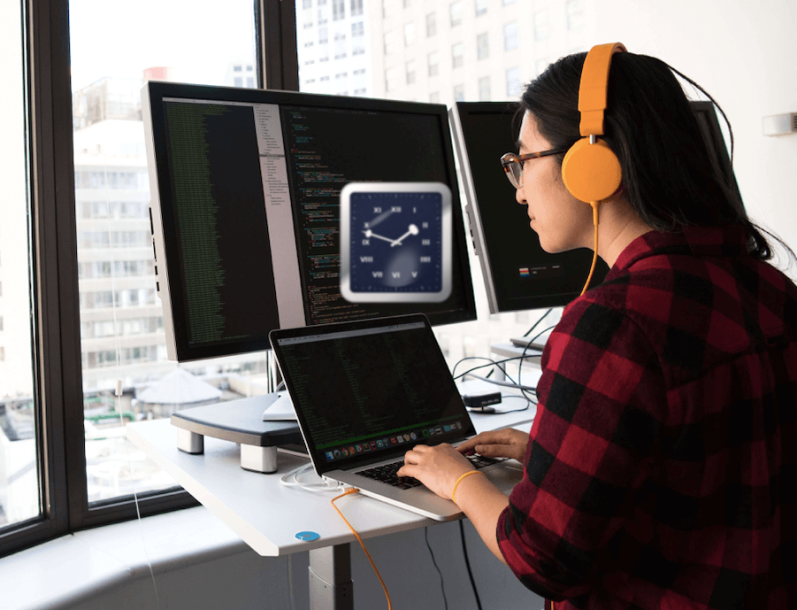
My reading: 1:48
